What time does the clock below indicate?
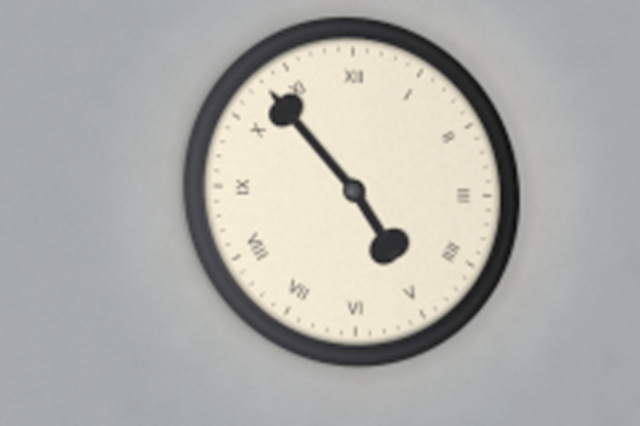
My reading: 4:53
